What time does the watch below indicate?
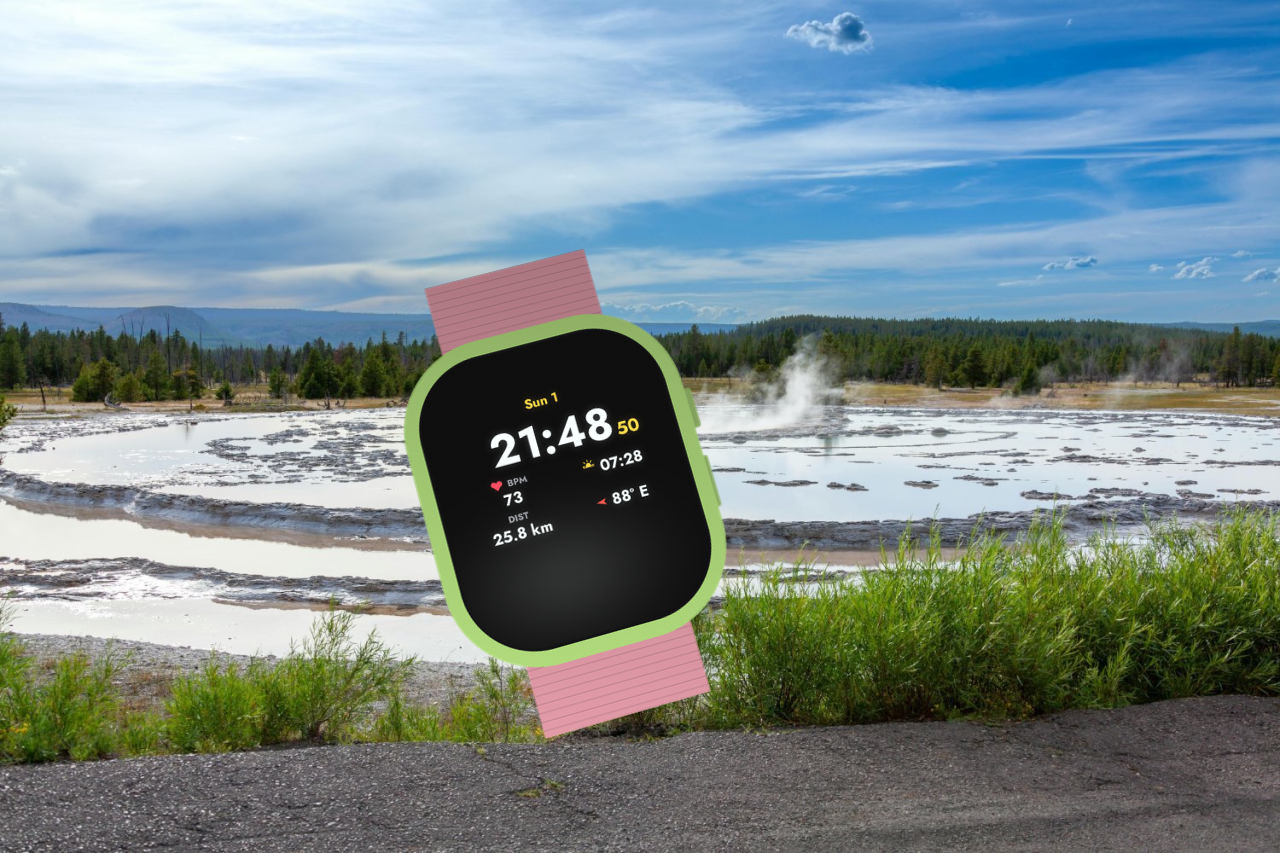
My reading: 21:48:50
